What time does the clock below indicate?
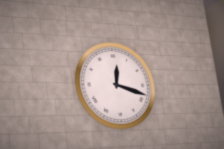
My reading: 12:18
